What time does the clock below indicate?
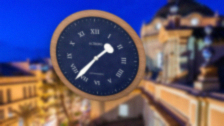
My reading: 1:37
